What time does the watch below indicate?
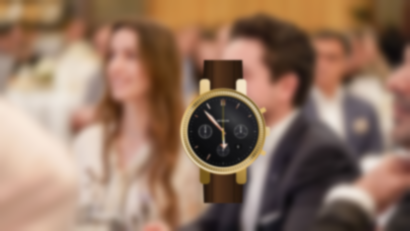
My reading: 5:53
